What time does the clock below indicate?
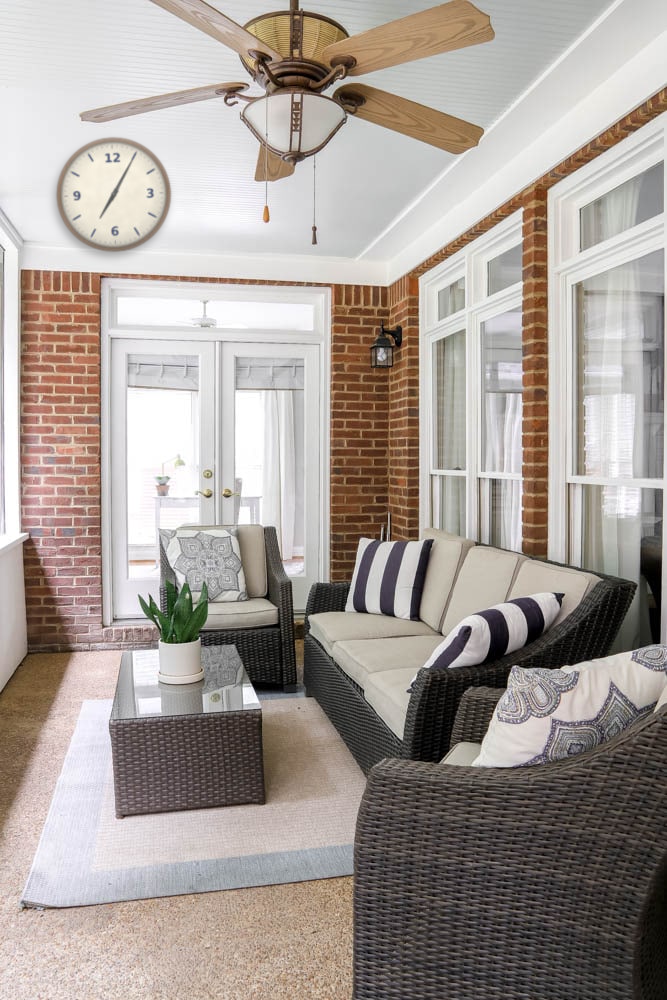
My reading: 7:05
